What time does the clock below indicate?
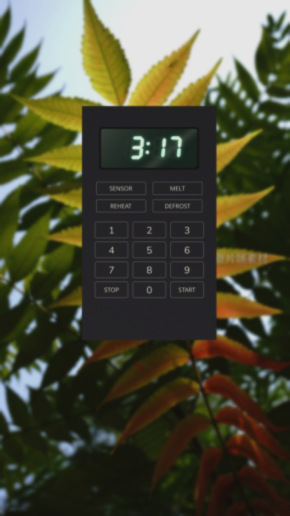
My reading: 3:17
